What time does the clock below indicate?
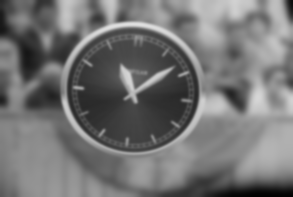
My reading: 11:08
